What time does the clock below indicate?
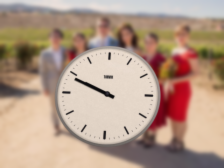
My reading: 9:49
